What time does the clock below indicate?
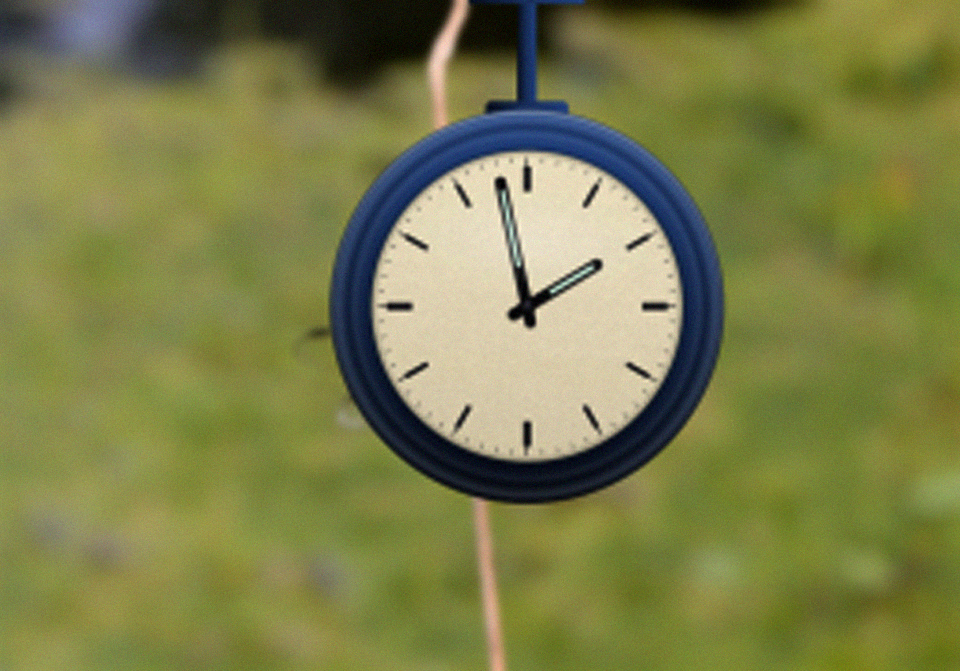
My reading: 1:58
